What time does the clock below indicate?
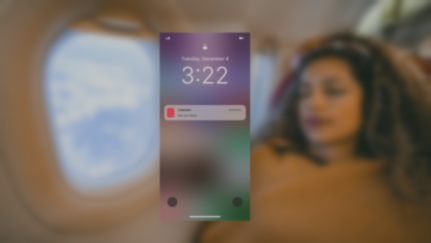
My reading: 3:22
